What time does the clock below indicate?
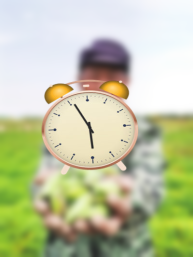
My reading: 5:56
